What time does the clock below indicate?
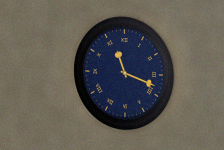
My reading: 11:18
